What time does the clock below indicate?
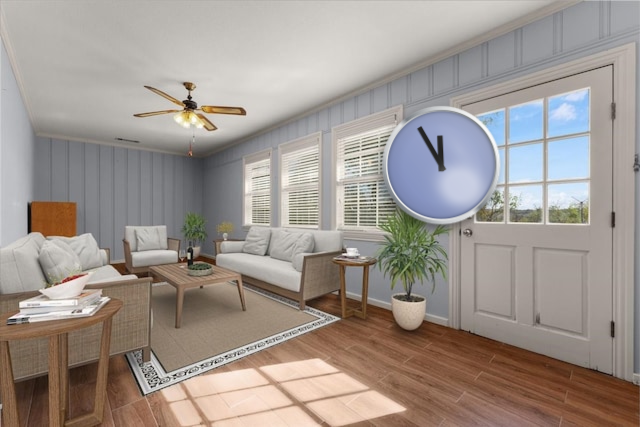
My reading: 11:55
